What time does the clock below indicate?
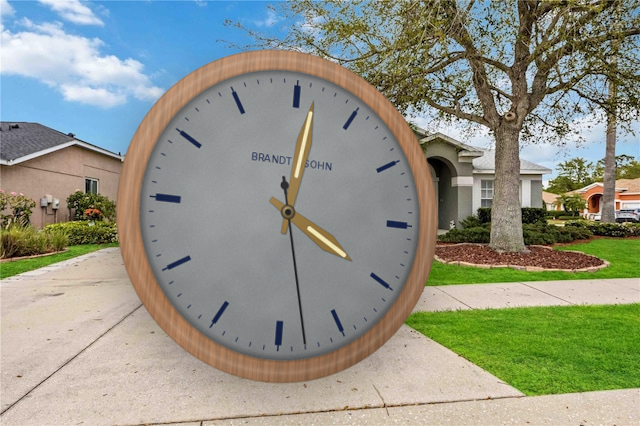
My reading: 4:01:28
